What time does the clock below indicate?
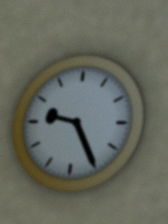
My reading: 9:25
